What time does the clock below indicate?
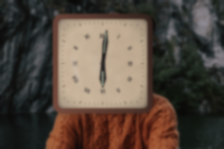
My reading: 6:01
